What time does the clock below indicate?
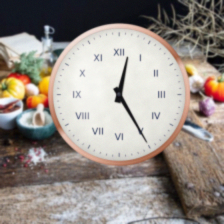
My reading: 12:25
